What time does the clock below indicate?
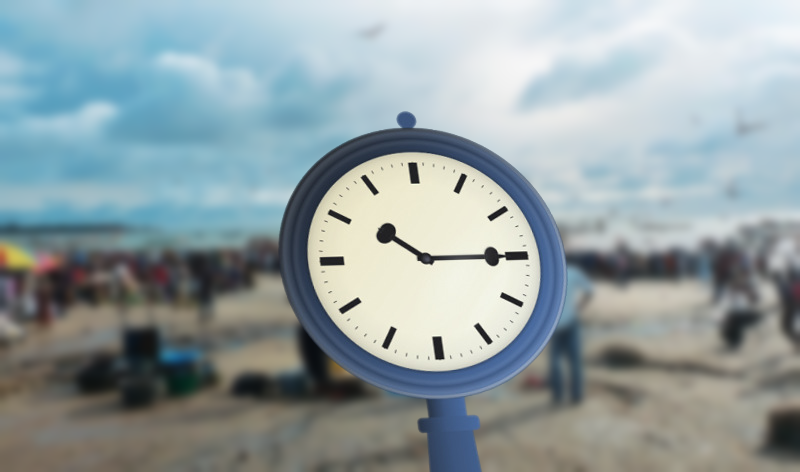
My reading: 10:15
